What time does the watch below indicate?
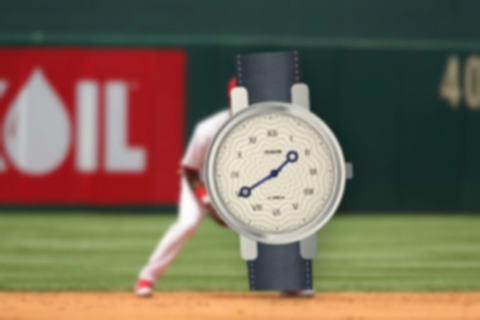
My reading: 1:40
